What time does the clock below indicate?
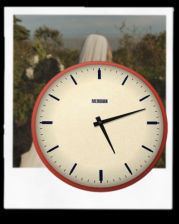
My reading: 5:12
